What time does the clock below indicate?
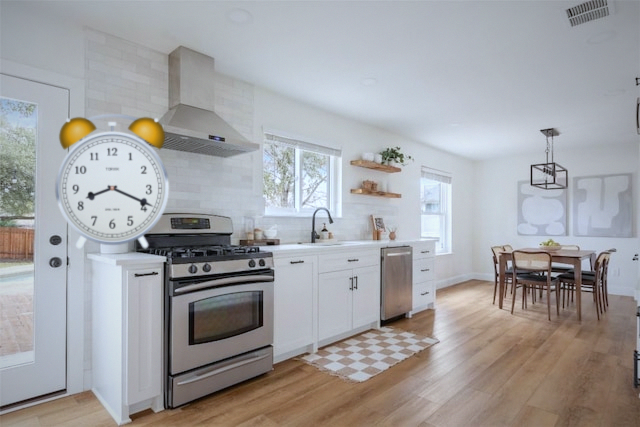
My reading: 8:19
